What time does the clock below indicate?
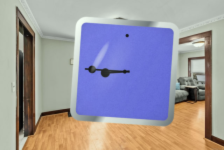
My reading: 8:45
